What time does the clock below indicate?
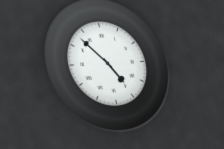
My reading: 4:53
